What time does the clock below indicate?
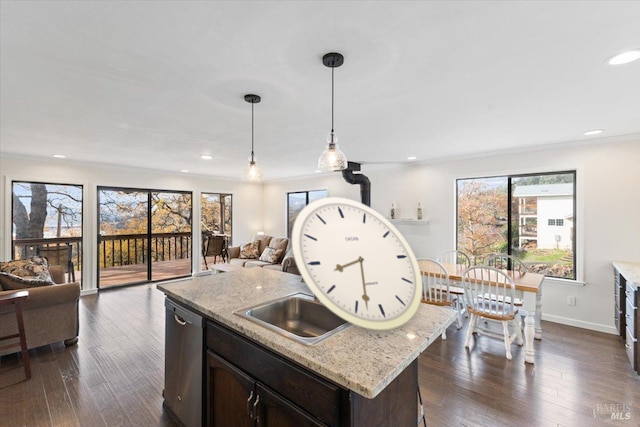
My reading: 8:33
